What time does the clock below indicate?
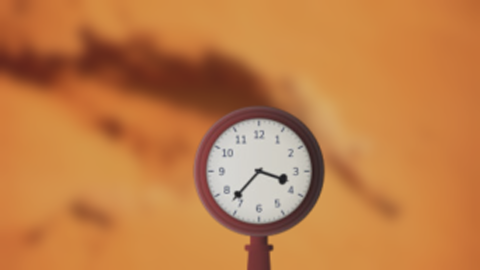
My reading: 3:37
